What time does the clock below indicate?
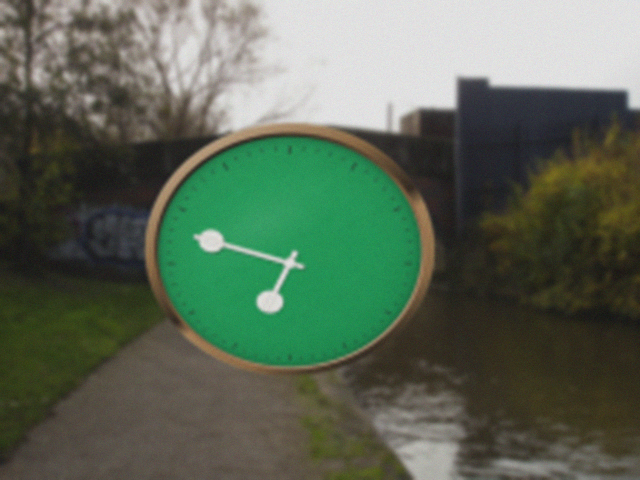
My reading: 6:48
